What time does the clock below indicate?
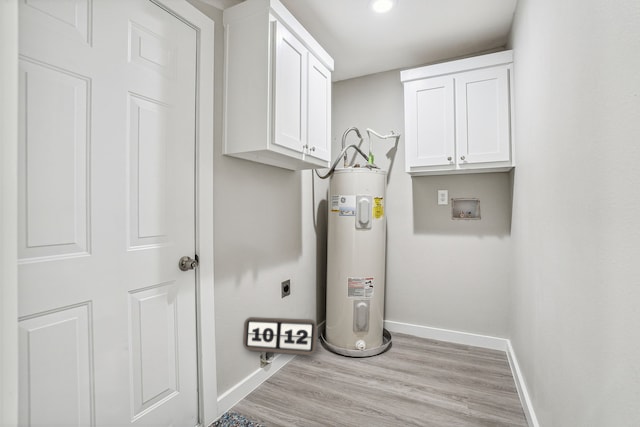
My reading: 10:12
